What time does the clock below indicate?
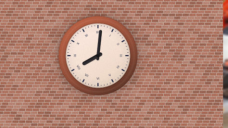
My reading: 8:01
